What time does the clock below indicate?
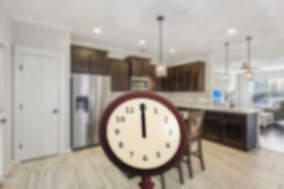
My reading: 12:00
